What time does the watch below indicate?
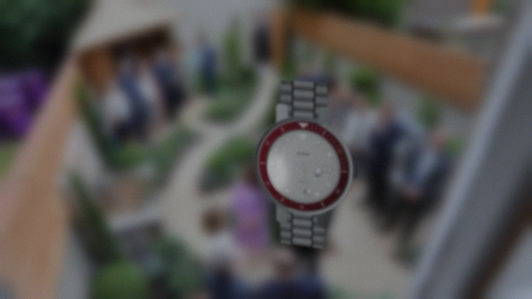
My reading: 3:28
